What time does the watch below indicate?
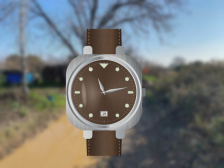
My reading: 11:13
